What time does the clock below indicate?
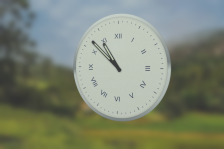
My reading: 10:52
